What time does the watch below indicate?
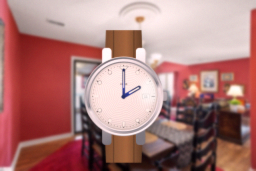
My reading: 2:00
